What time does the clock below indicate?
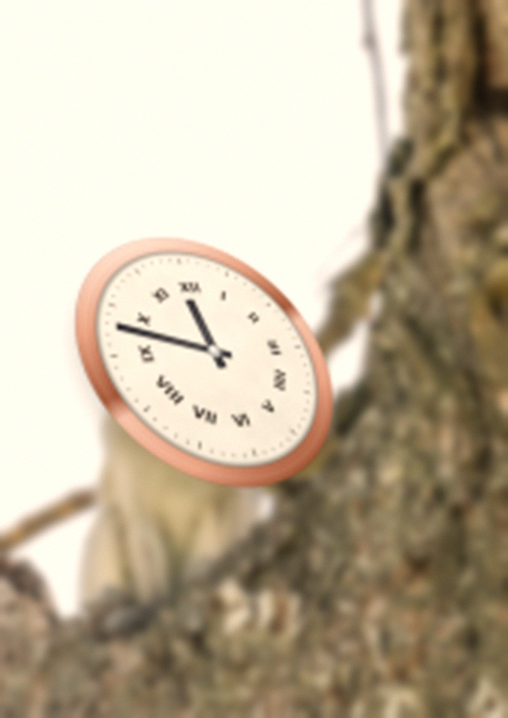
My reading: 11:48
